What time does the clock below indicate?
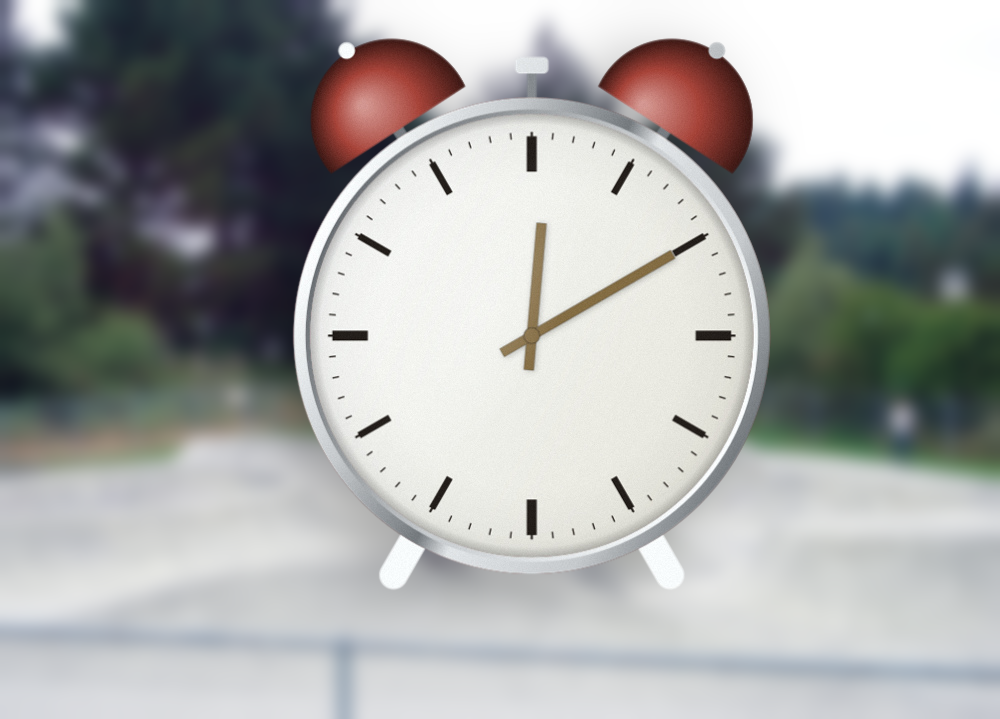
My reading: 12:10
